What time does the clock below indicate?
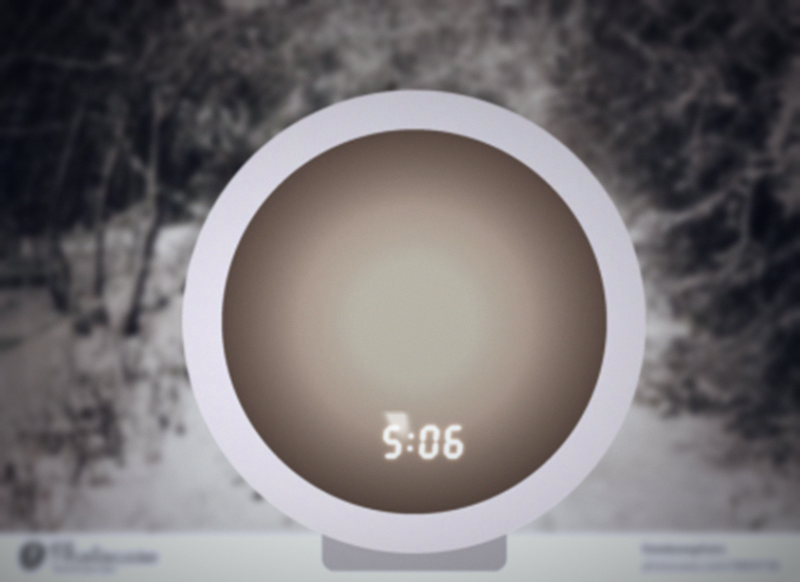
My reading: 5:06
